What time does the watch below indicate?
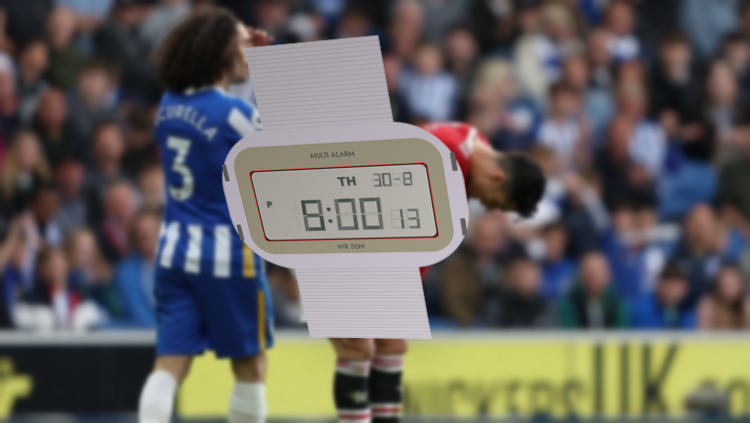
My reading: 8:00:13
